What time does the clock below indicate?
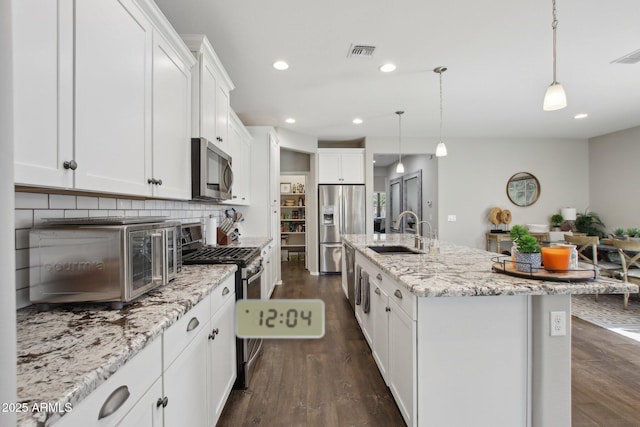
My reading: 12:04
